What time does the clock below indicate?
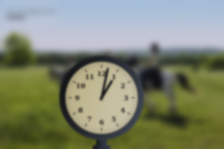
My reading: 1:02
